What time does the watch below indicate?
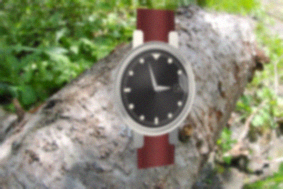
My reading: 2:57
